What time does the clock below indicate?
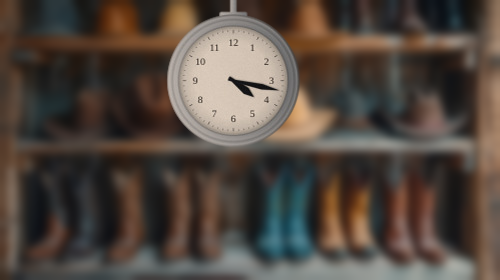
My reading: 4:17
